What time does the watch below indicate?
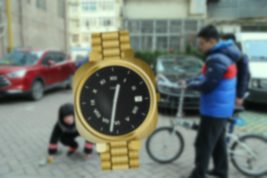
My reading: 12:32
